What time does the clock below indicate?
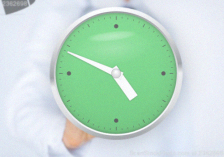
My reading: 4:49
